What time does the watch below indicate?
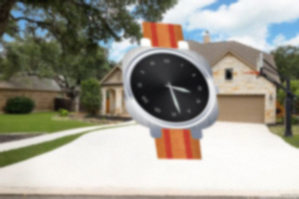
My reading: 3:28
